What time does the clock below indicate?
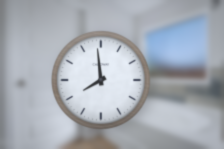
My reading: 7:59
